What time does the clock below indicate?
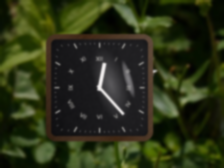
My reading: 12:23
